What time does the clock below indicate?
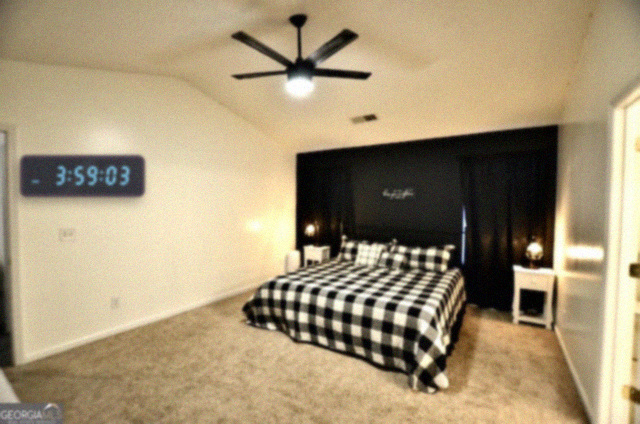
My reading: 3:59:03
